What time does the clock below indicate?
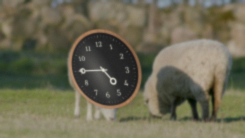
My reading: 4:45
